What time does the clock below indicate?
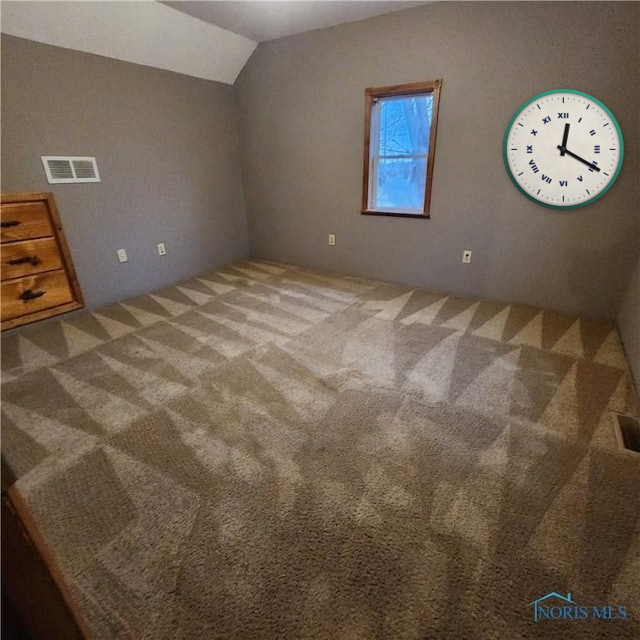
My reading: 12:20
